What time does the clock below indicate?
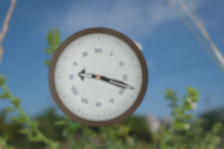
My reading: 9:18
